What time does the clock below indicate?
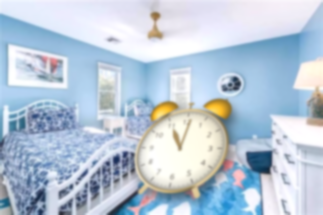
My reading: 11:01
